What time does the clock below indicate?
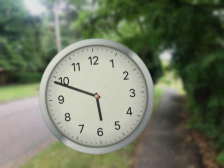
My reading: 5:49
